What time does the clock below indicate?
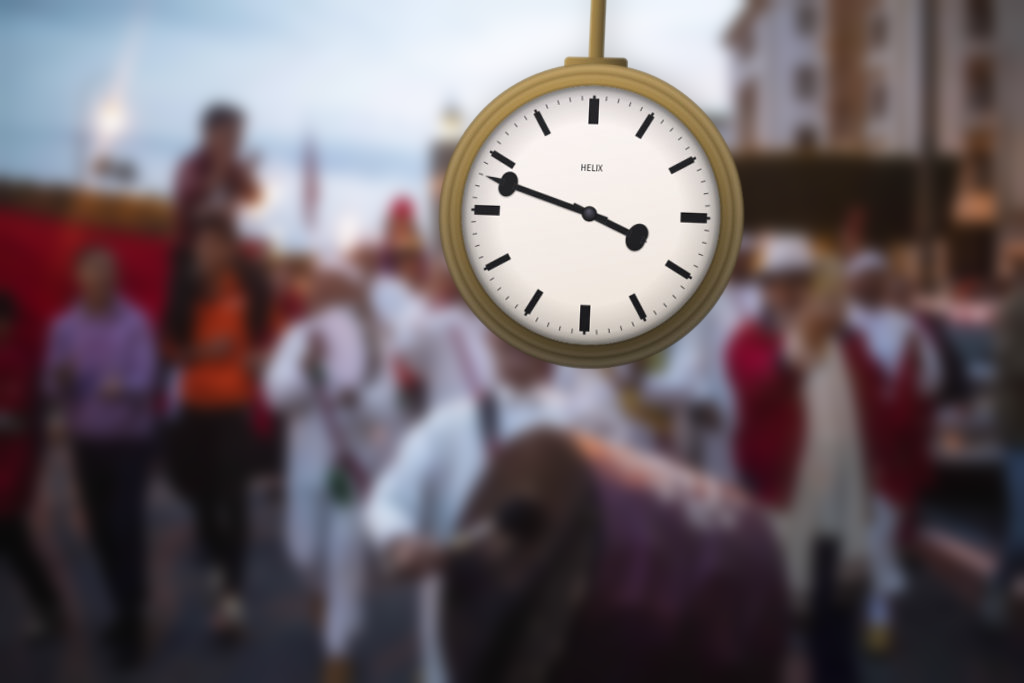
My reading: 3:48
